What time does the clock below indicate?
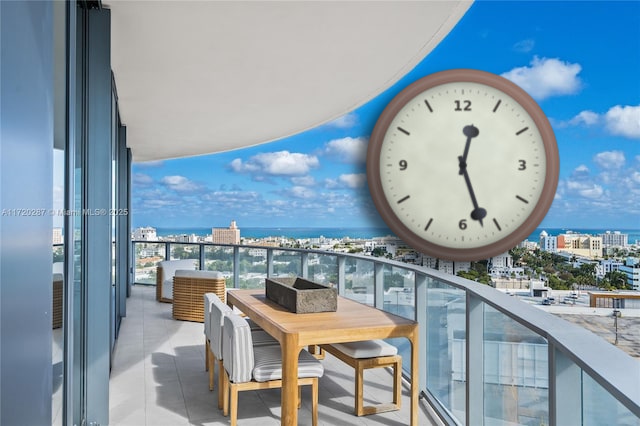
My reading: 12:27
